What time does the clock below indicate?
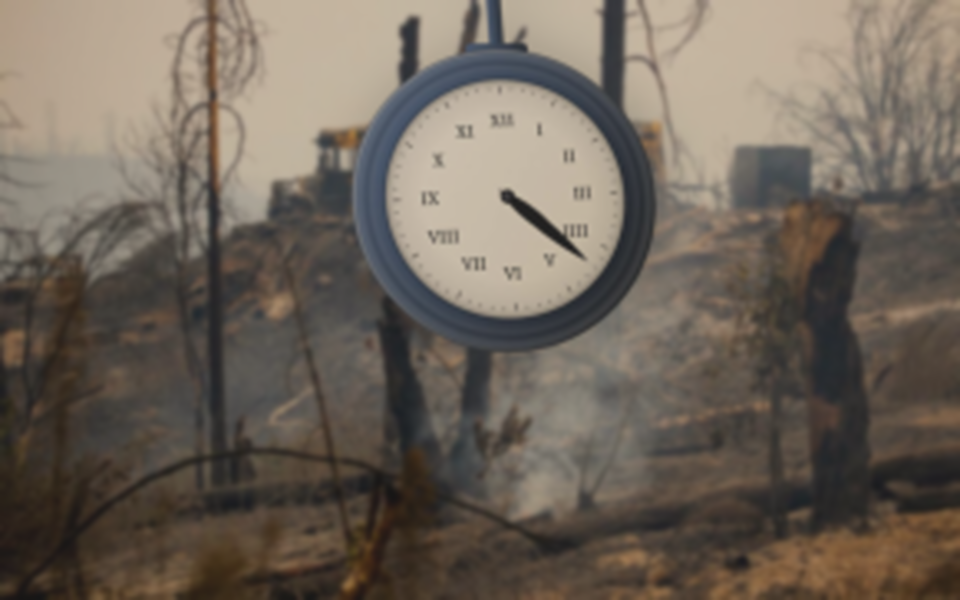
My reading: 4:22
